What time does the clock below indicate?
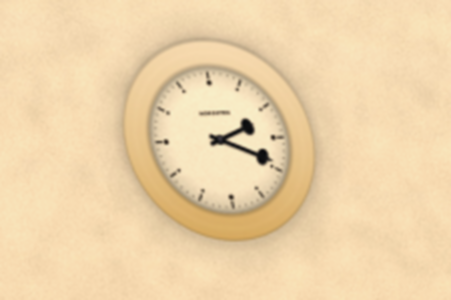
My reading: 2:19
